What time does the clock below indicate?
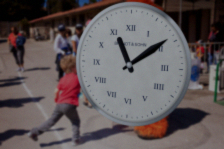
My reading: 11:09
